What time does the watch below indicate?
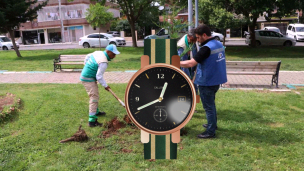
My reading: 12:41
